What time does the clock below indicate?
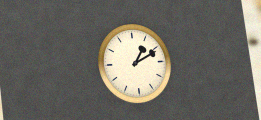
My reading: 1:11
